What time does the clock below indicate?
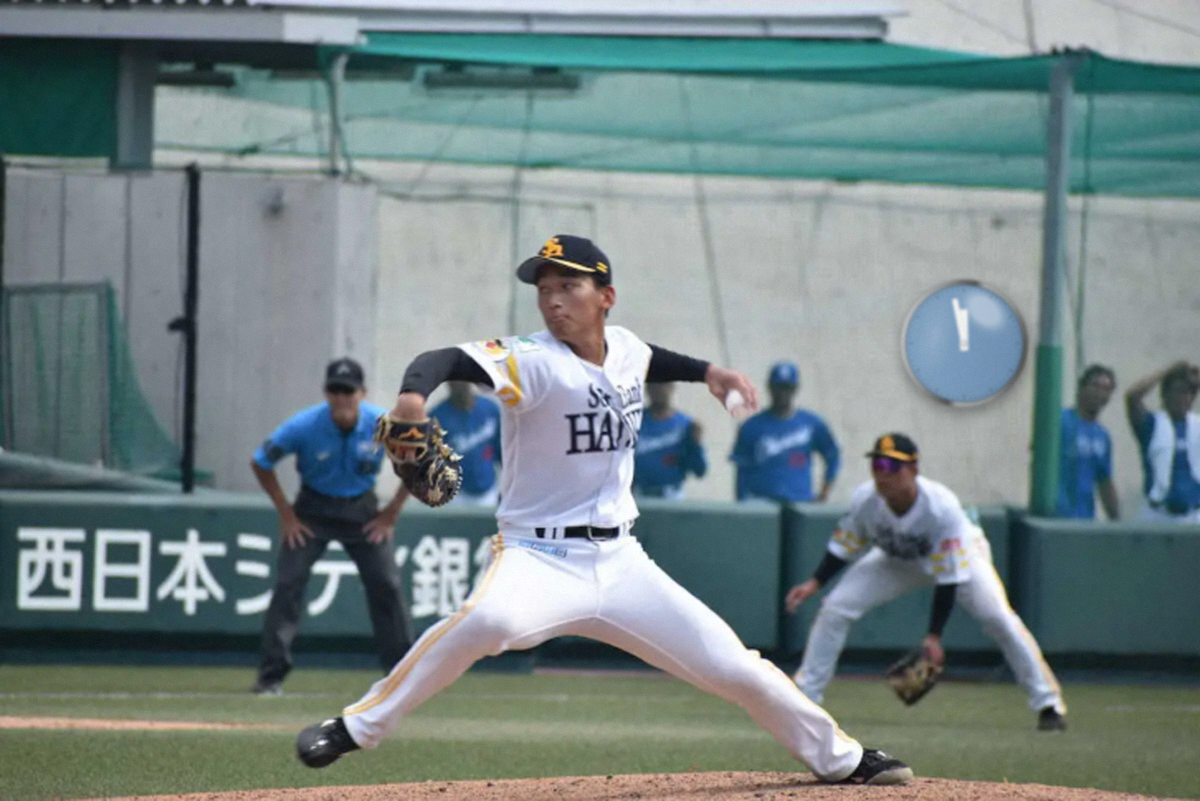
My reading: 11:58
